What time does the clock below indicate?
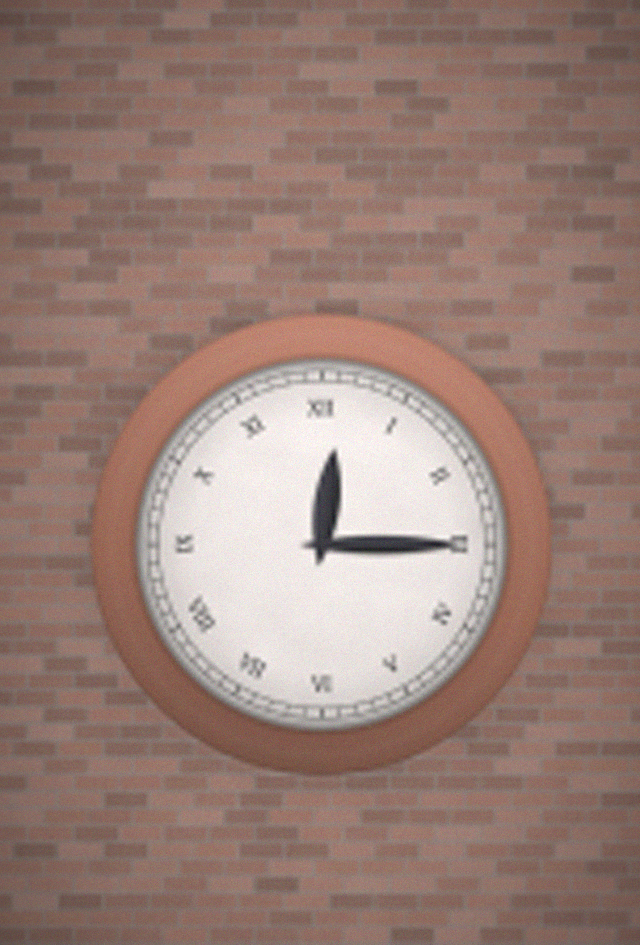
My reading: 12:15
